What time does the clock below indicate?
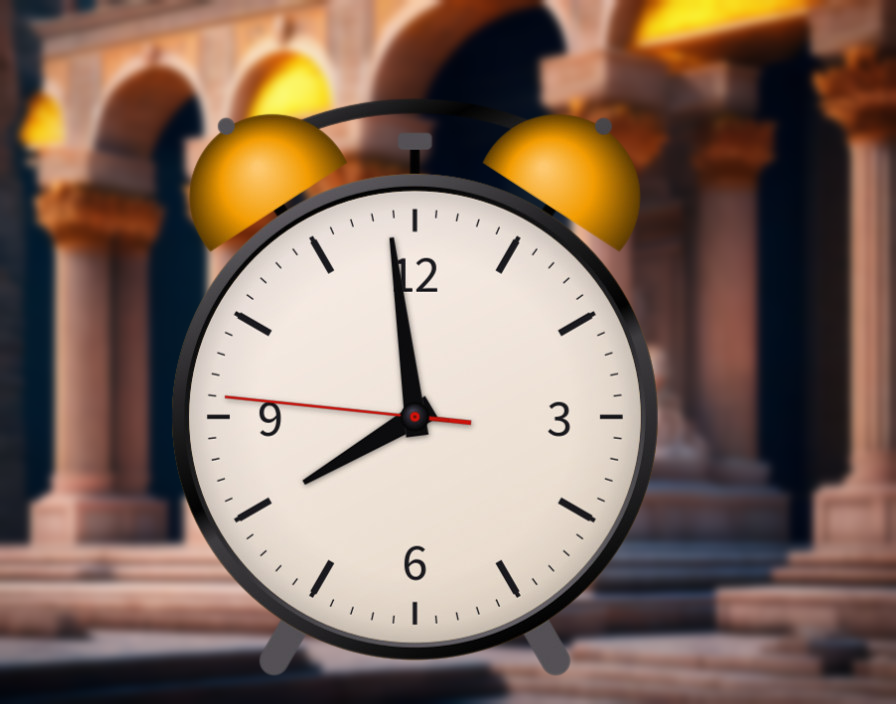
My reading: 7:58:46
